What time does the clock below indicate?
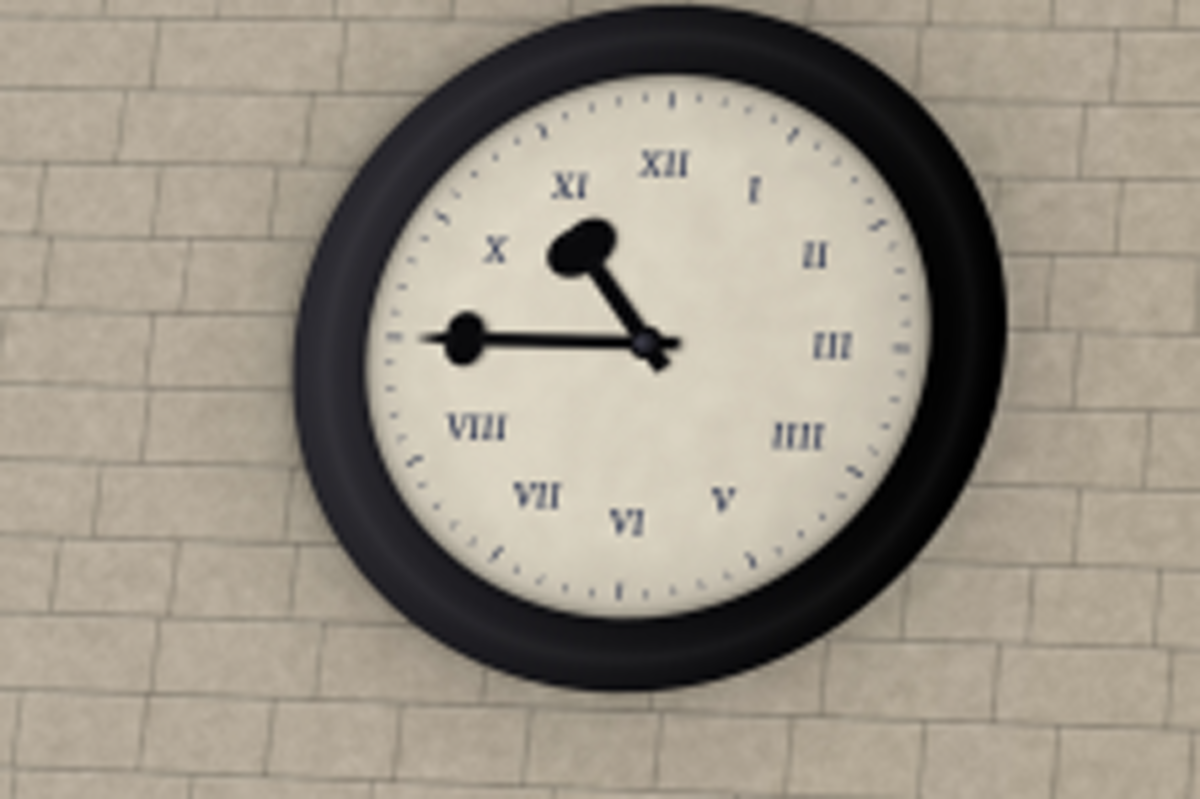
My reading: 10:45
